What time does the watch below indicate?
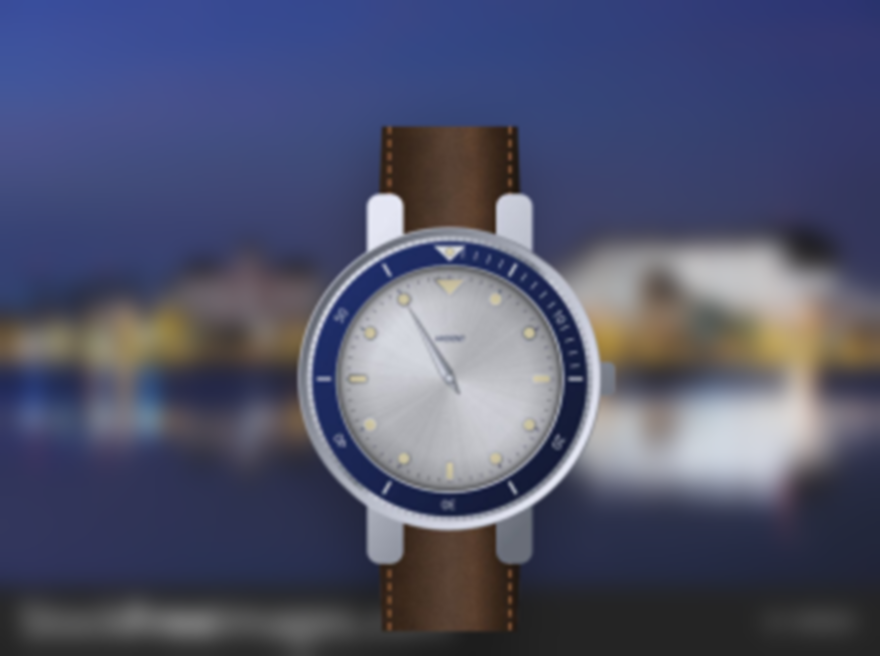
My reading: 10:55
